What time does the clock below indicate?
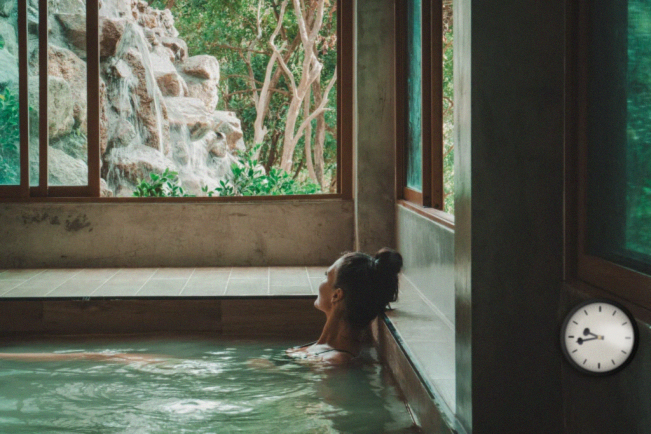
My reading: 9:43
